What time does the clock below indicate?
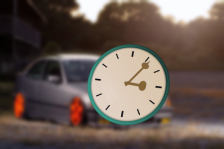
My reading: 3:06
